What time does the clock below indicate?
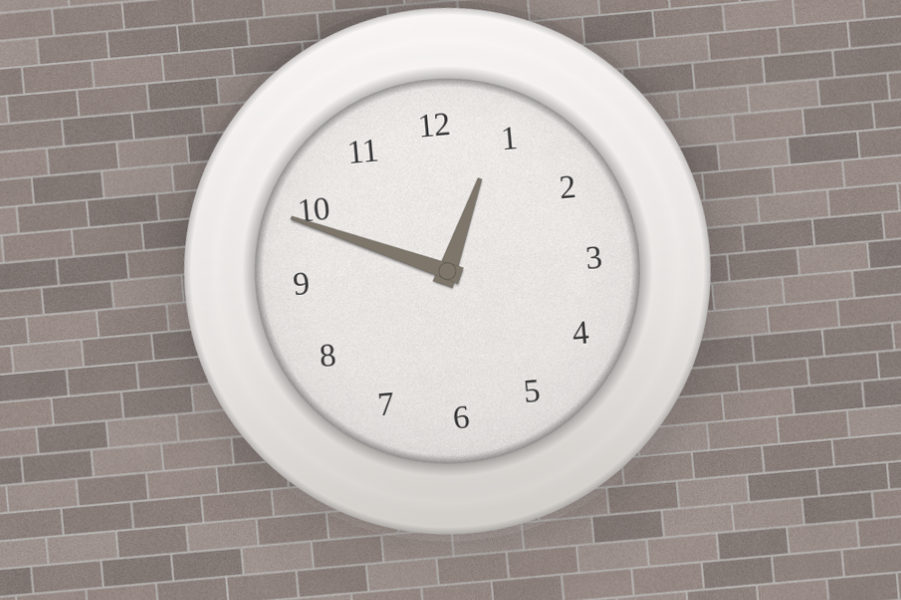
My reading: 12:49
